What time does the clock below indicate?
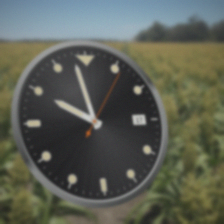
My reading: 9:58:06
